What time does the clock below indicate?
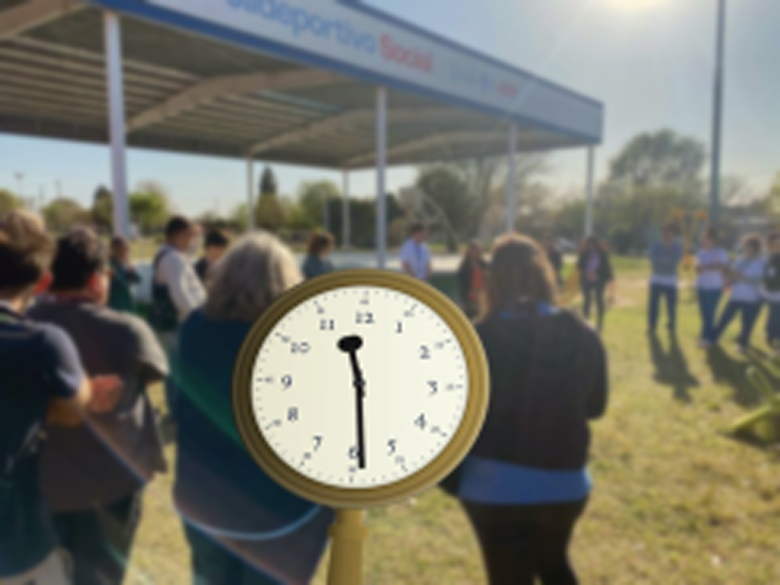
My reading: 11:29
